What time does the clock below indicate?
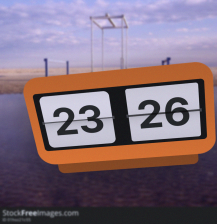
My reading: 23:26
